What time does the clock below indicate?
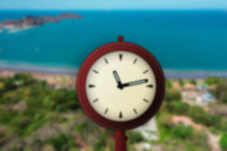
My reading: 11:13
